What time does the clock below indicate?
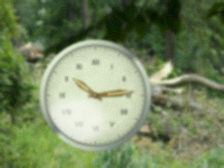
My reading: 10:14
